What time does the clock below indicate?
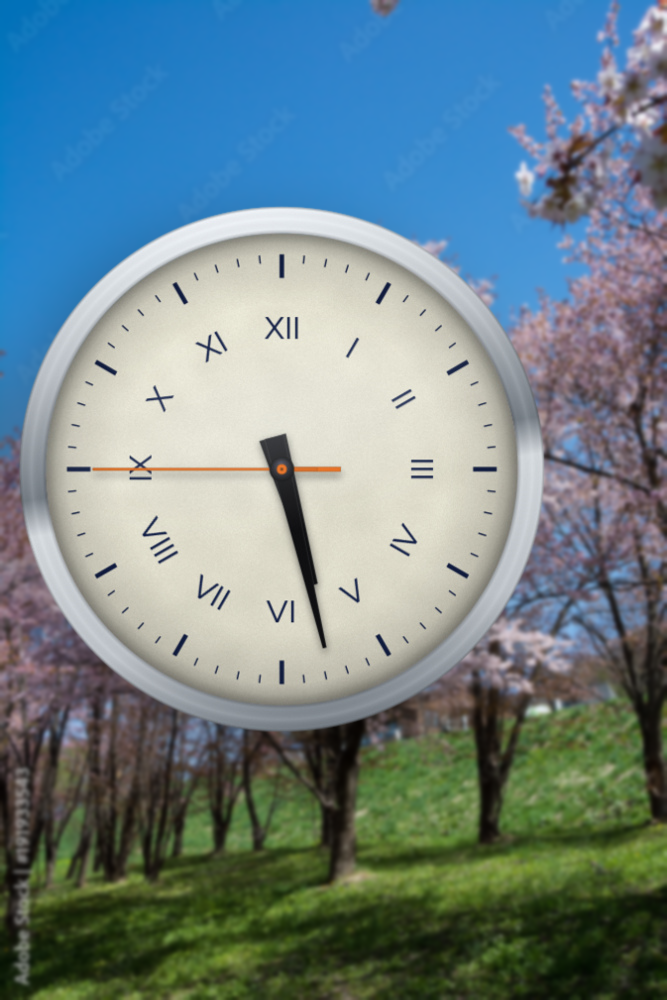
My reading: 5:27:45
